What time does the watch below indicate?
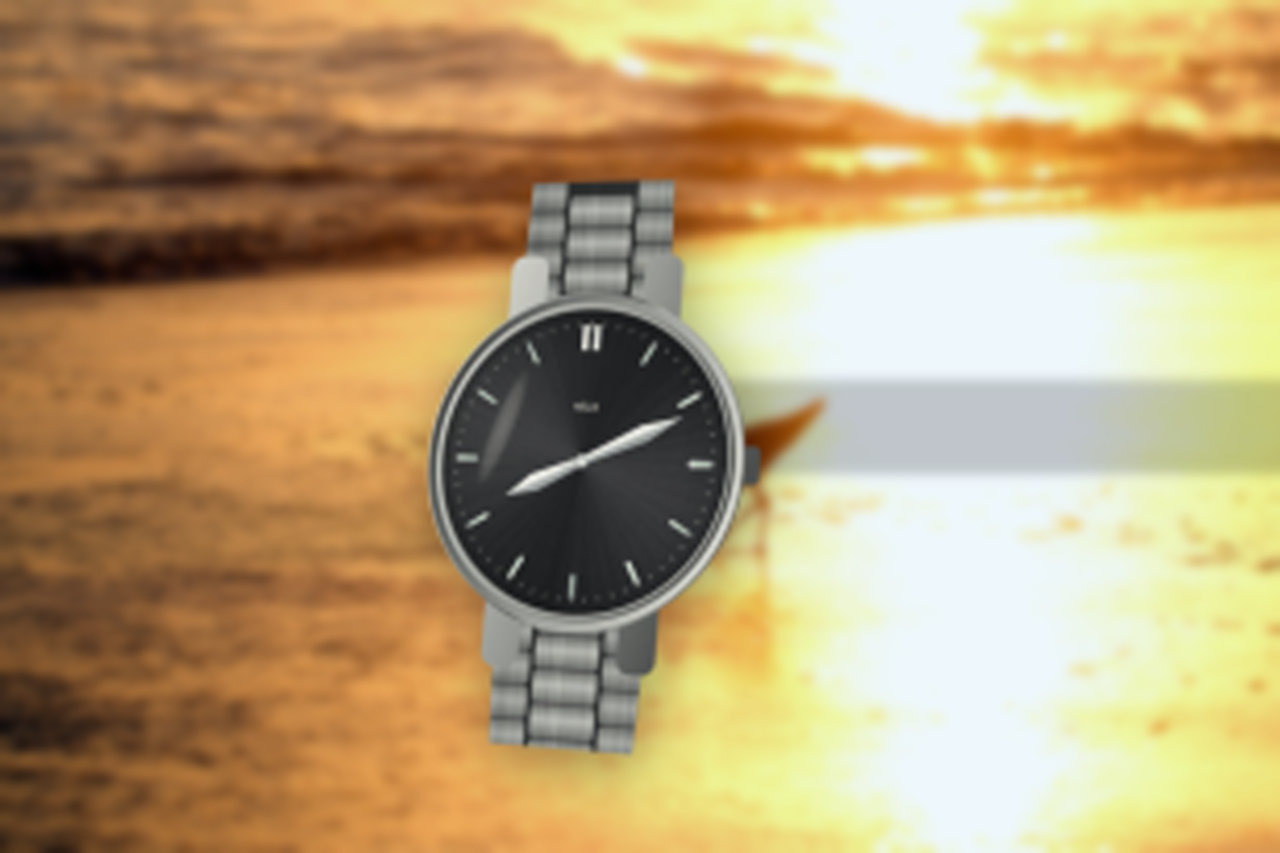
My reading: 8:11
